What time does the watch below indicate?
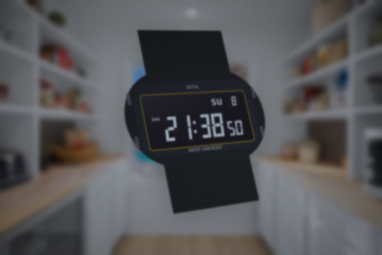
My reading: 21:38:50
